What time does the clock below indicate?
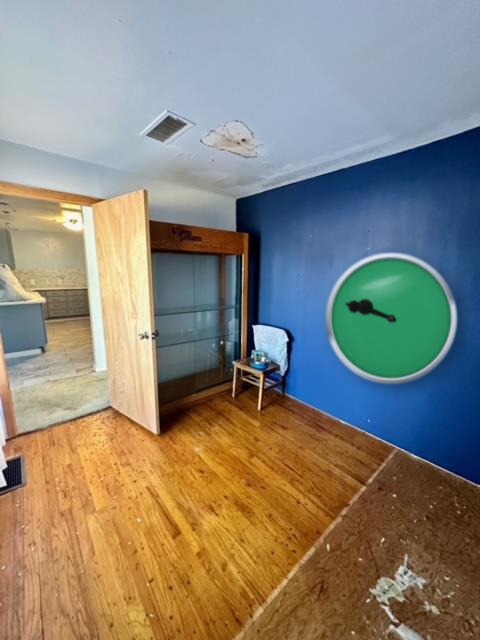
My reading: 9:48
